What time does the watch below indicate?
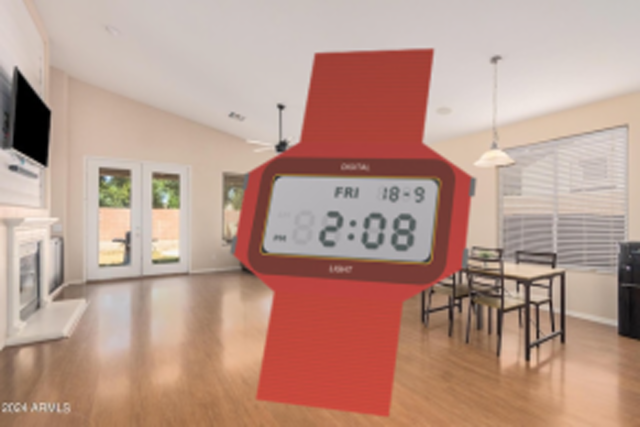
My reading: 2:08
